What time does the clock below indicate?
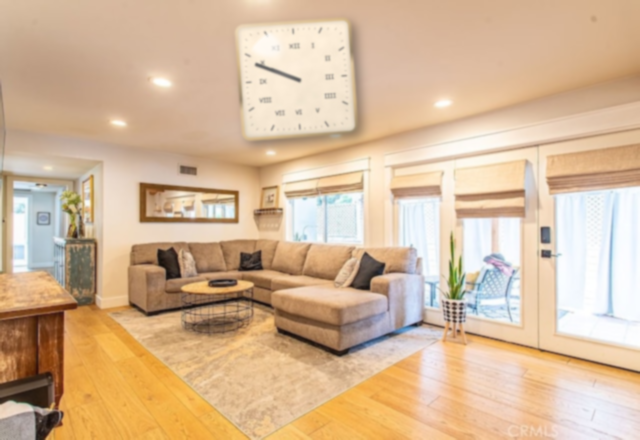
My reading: 9:49
